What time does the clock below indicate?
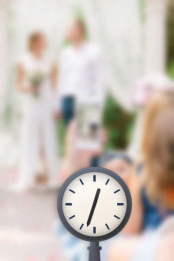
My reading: 12:33
